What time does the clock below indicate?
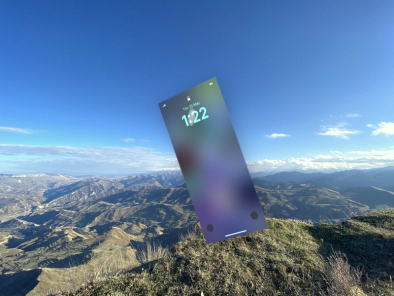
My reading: 1:22
